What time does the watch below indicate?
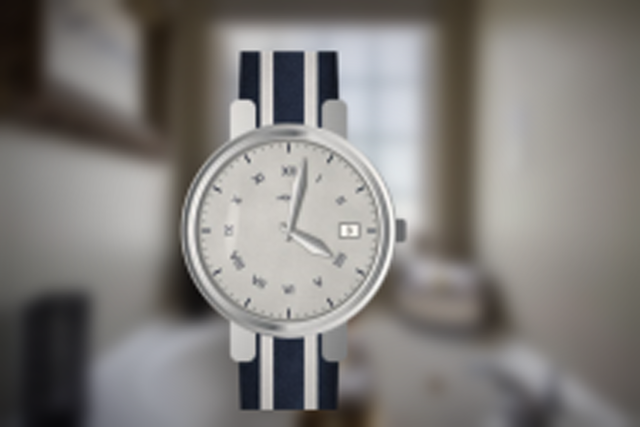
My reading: 4:02
